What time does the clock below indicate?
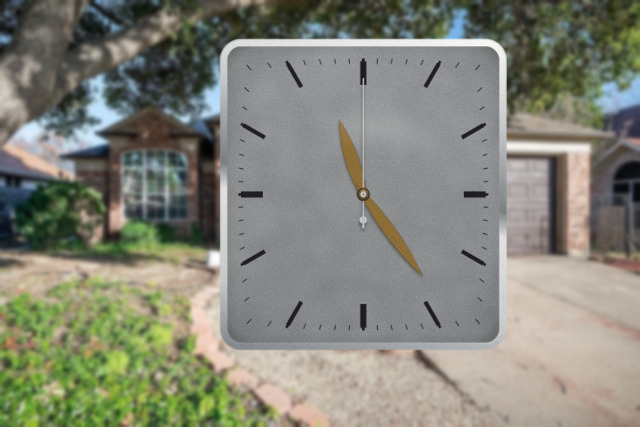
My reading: 11:24:00
